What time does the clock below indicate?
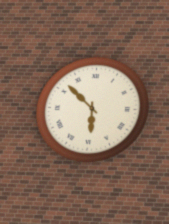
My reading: 5:52
